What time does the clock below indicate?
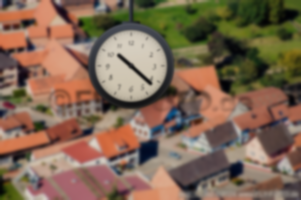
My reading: 10:22
